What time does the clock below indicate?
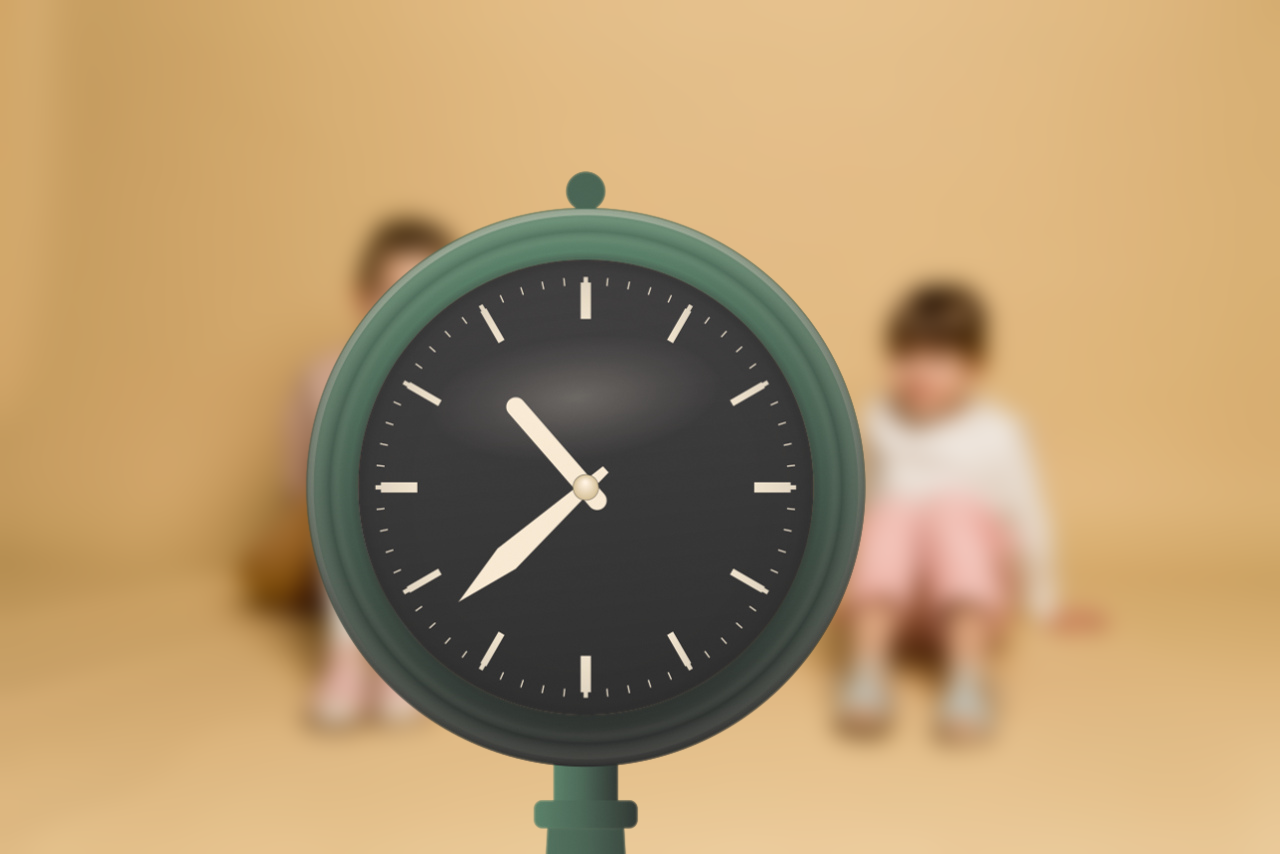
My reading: 10:38
